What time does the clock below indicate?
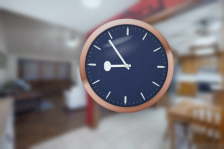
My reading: 8:54
